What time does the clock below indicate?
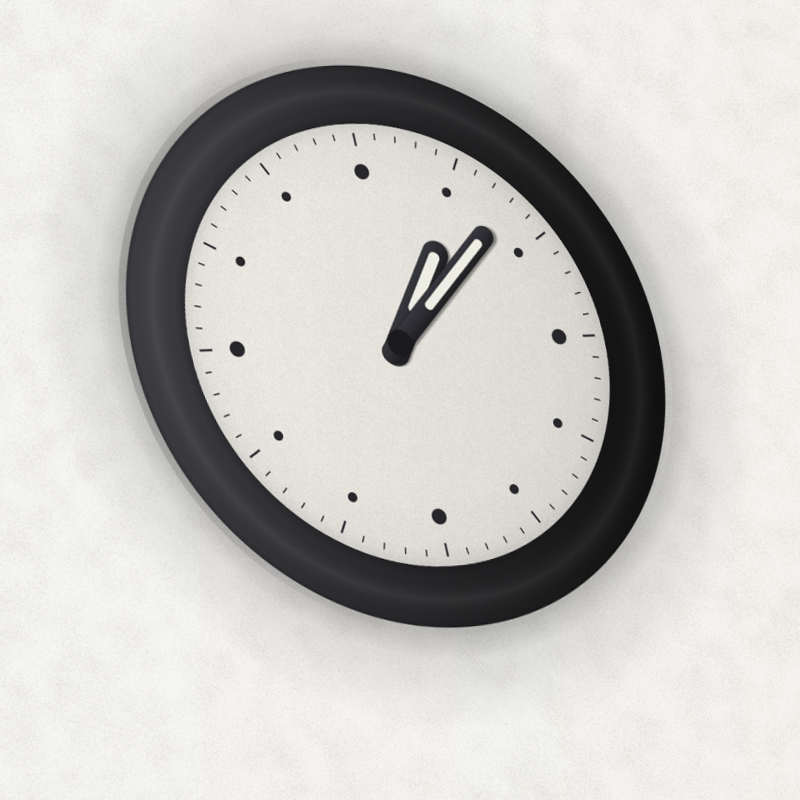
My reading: 1:08
